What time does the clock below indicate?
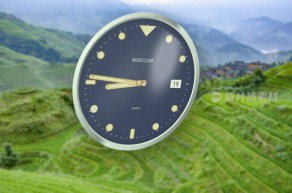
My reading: 8:46
